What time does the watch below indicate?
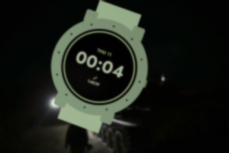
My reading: 0:04
